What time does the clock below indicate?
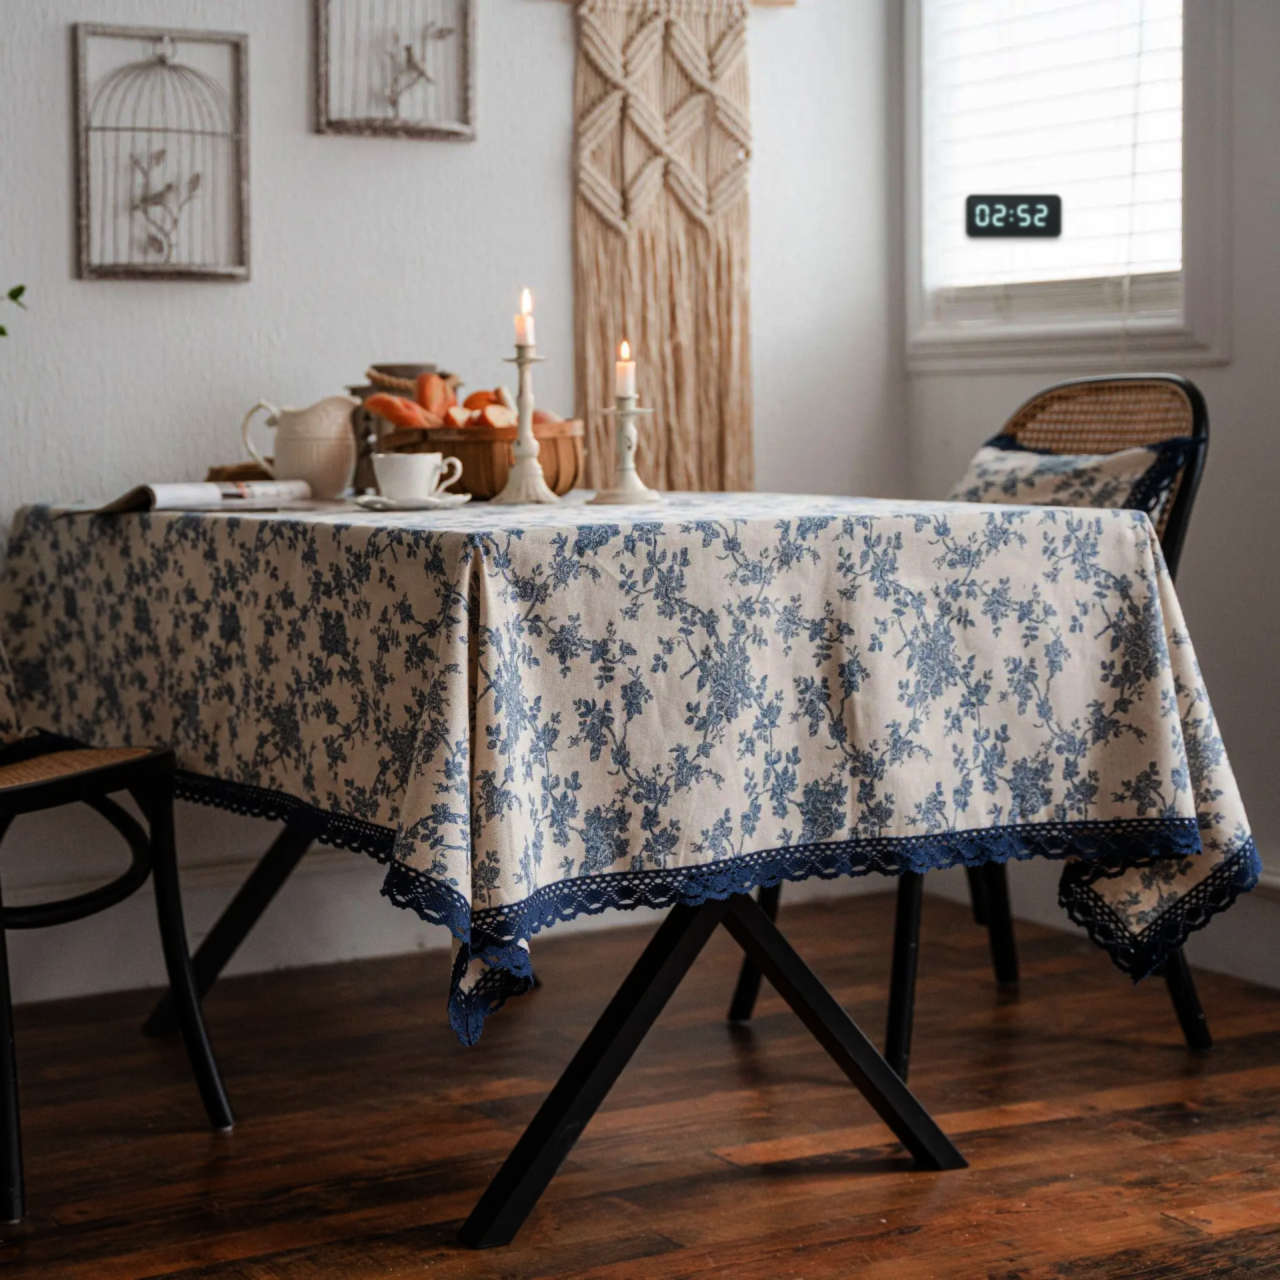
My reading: 2:52
